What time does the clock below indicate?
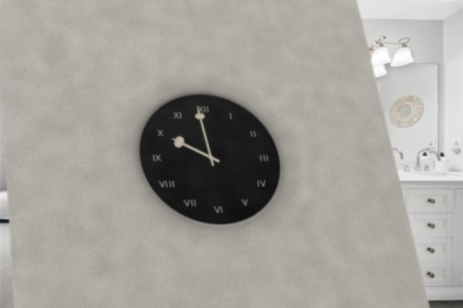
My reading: 9:59
